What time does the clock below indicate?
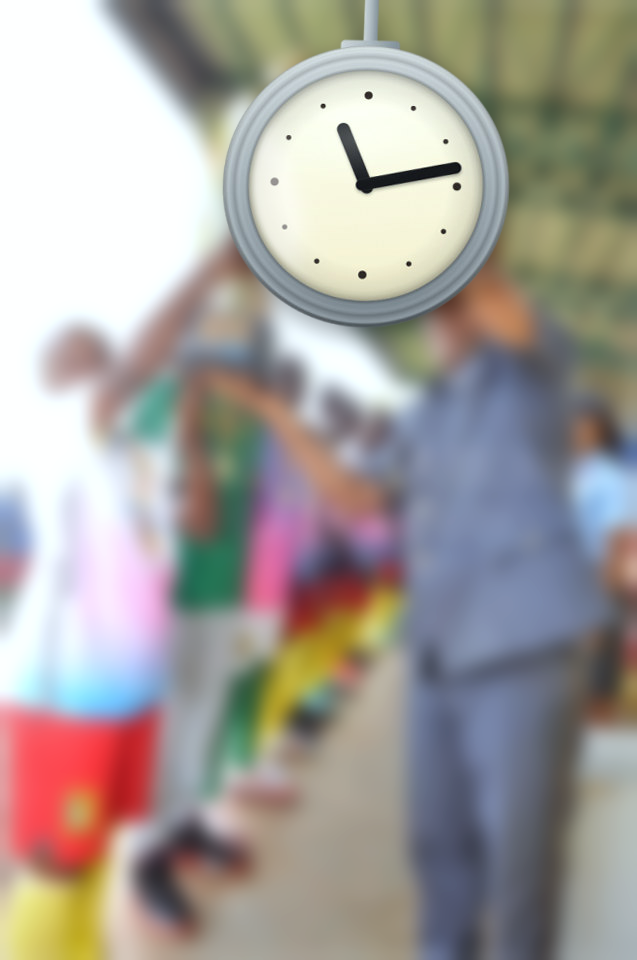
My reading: 11:13
